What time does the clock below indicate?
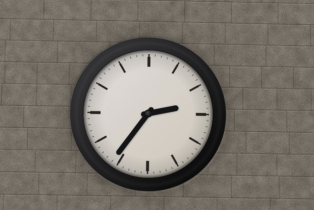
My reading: 2:36
